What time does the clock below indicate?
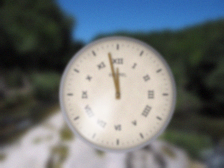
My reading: 11:58
